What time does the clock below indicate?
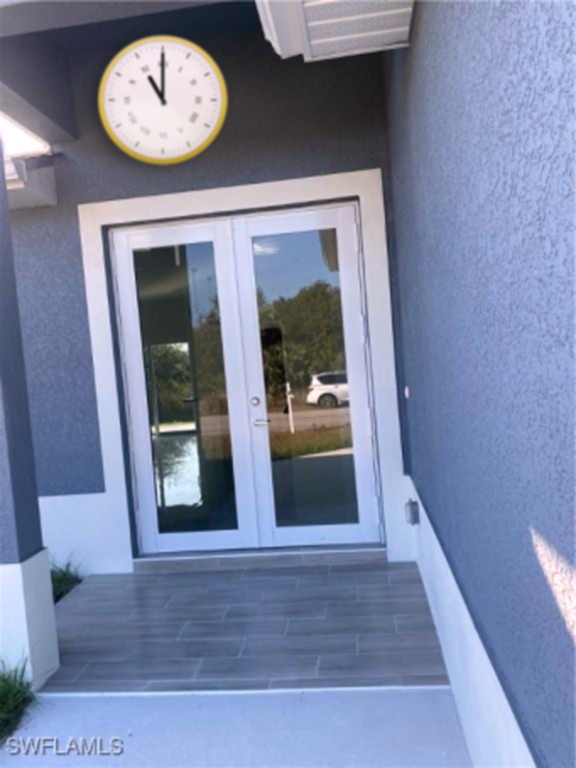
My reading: 11:00
